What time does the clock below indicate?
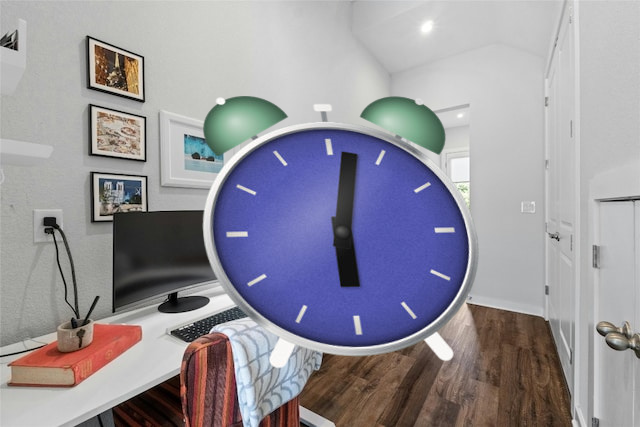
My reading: 6:02
